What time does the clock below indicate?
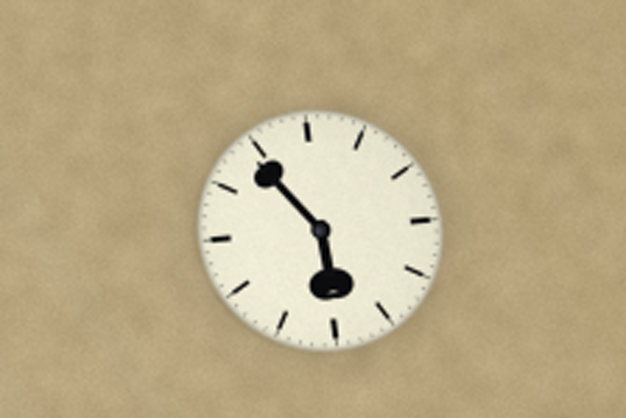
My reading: 5:54
